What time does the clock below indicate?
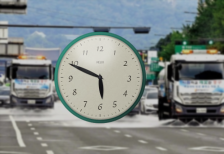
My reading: 5:49
